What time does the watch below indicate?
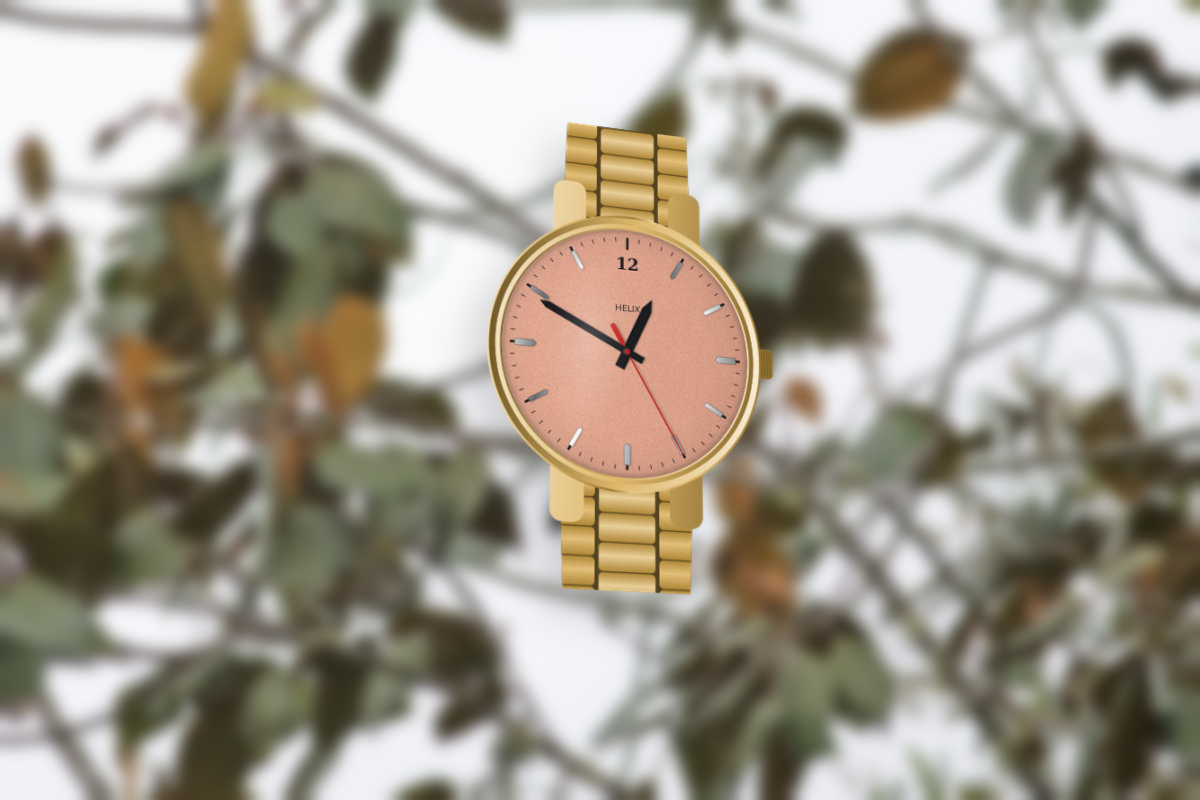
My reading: 12:49:25
